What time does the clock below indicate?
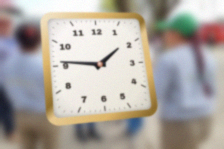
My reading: 1:46
